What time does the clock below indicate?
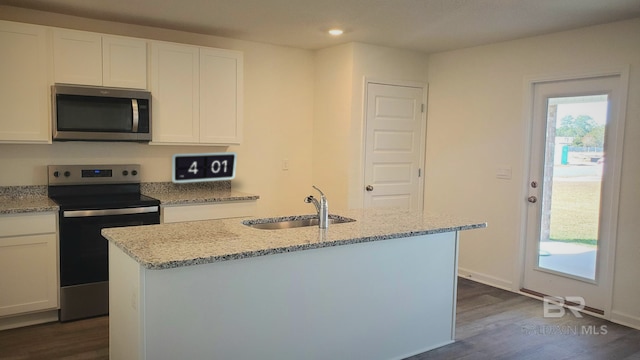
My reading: 4:01
